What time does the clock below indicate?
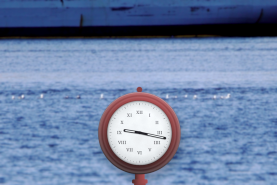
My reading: 9:17
